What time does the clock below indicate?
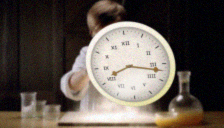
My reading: 8:17
